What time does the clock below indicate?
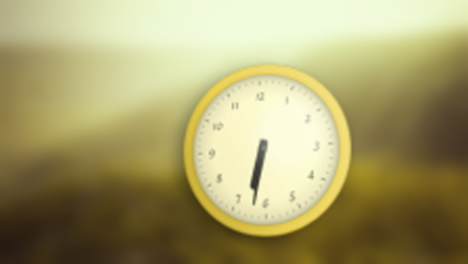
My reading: 6:32
